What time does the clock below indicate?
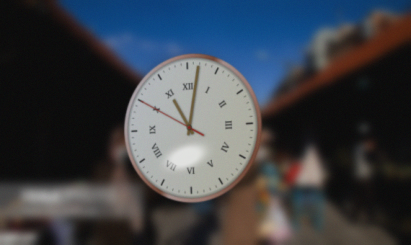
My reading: 11:01:50
